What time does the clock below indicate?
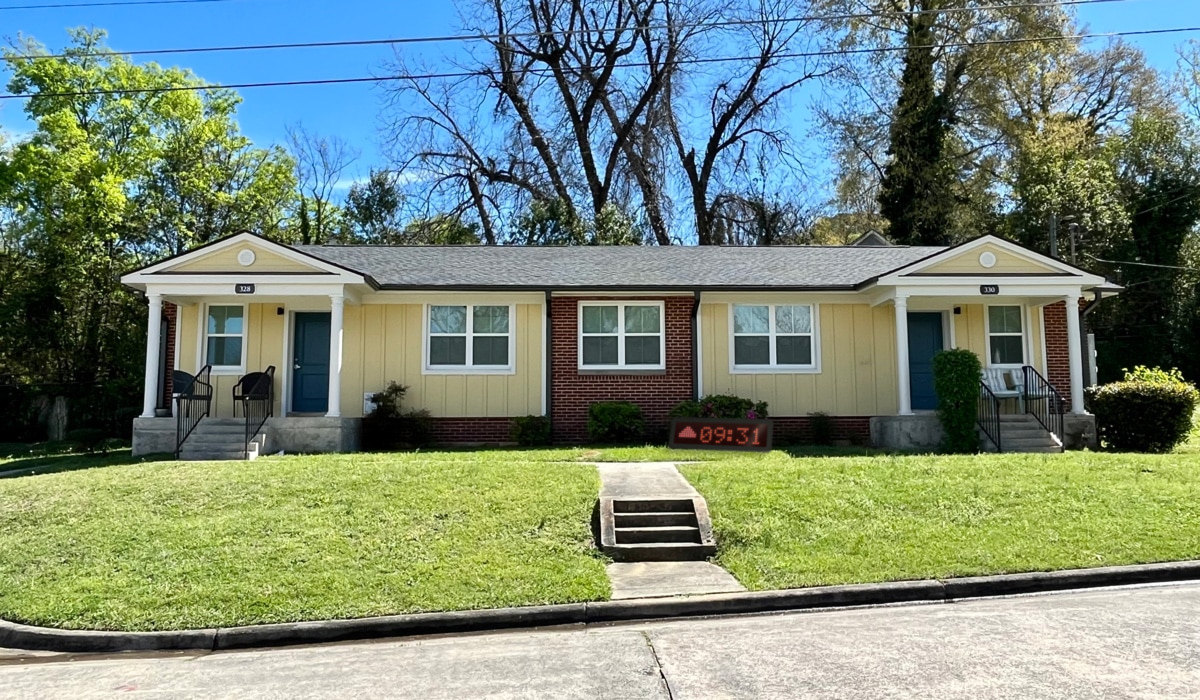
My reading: 9:31
